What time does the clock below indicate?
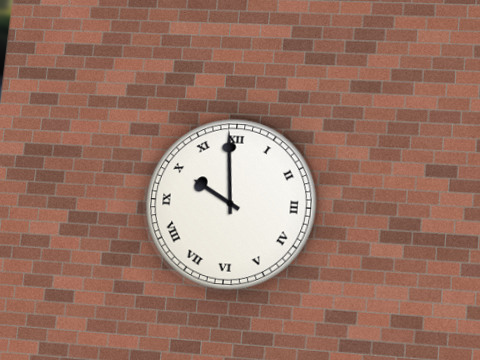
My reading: 9:59
